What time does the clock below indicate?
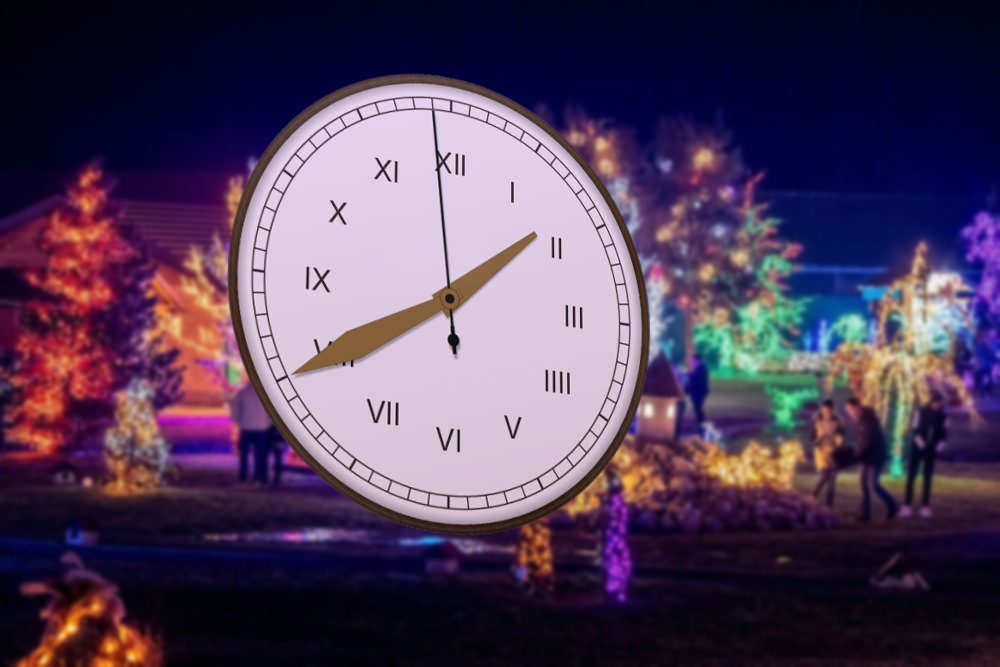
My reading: 1:39:59
